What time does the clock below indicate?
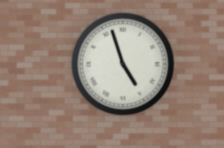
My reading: 4:57
